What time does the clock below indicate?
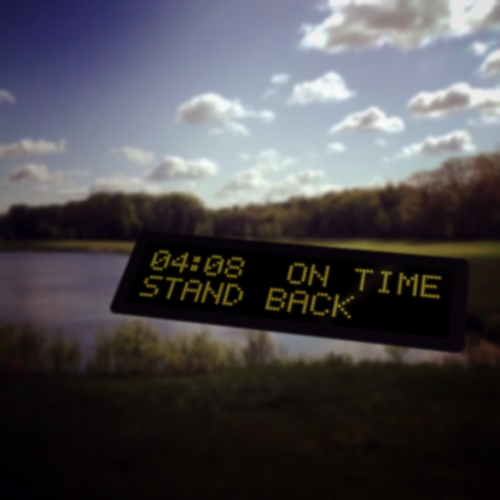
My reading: 4:08
